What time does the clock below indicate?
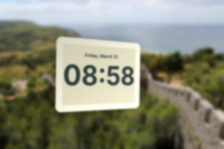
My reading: 8:58
